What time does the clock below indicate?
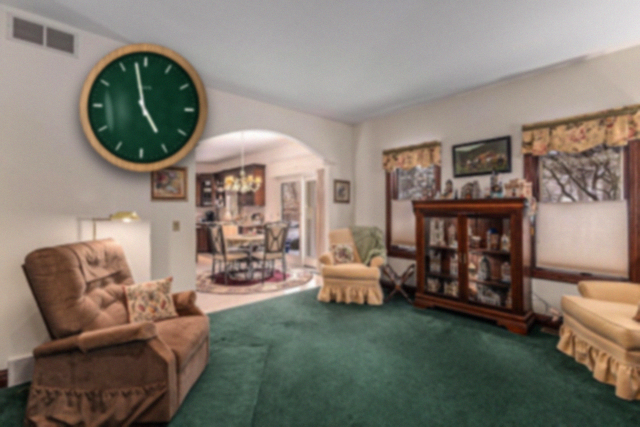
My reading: 4:58
